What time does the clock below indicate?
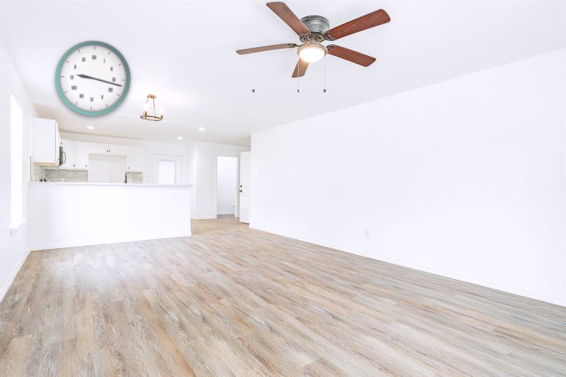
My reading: 9:17
